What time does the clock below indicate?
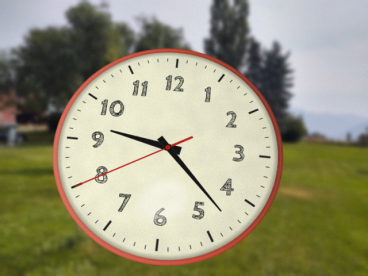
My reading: 9:22:40
